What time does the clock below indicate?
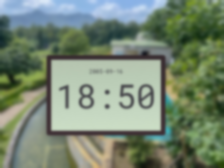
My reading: 18:50
